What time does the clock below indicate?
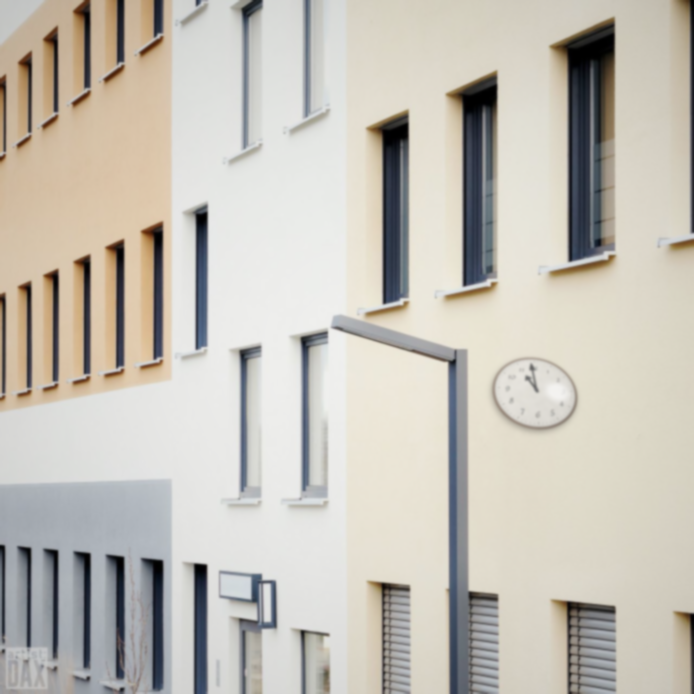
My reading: 10:59
